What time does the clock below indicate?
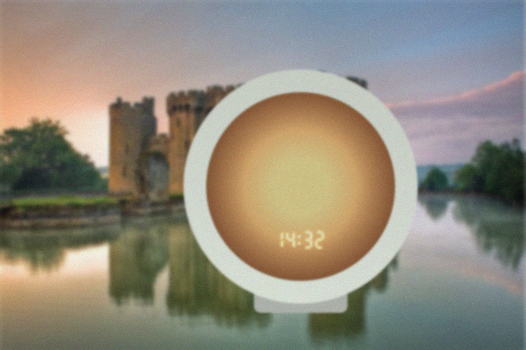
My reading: 14:32
